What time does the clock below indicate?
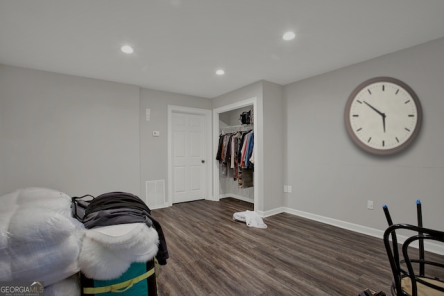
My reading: 5:51
